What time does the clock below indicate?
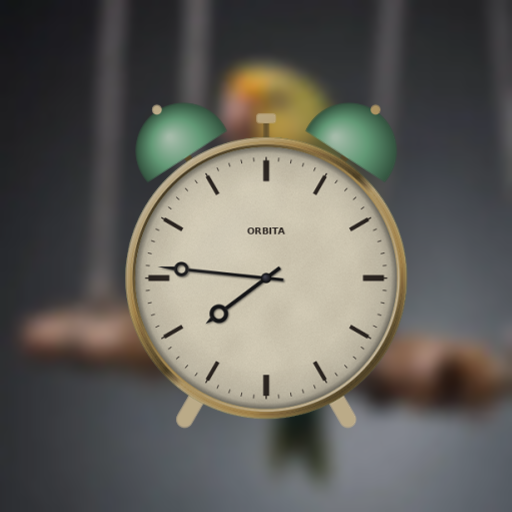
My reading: 7:46
